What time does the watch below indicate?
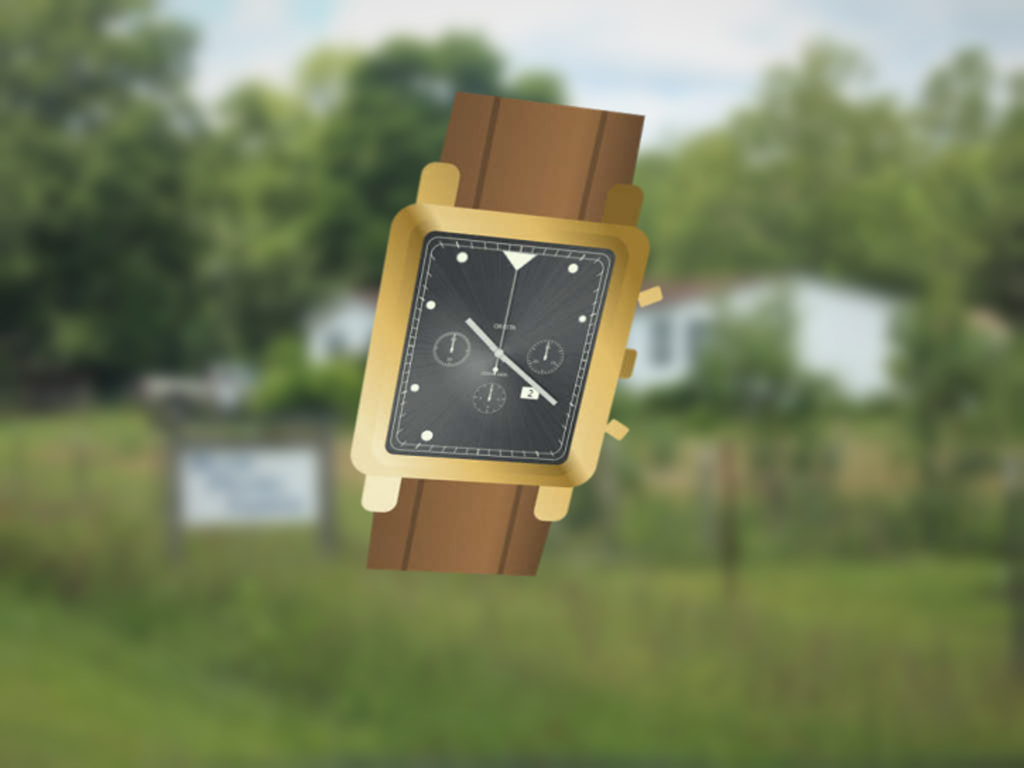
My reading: 10:21
